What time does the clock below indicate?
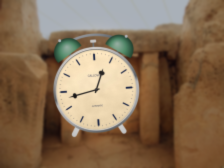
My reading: 12:43
